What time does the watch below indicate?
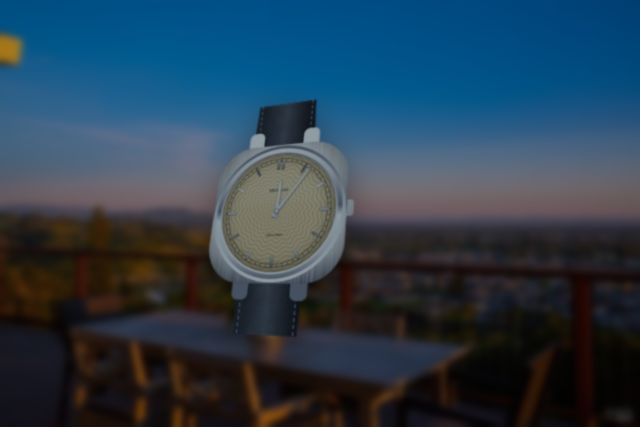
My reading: 12:06
